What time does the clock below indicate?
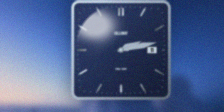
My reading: 2:13
